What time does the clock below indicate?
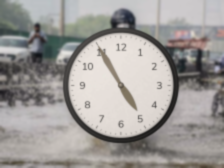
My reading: 4:55
